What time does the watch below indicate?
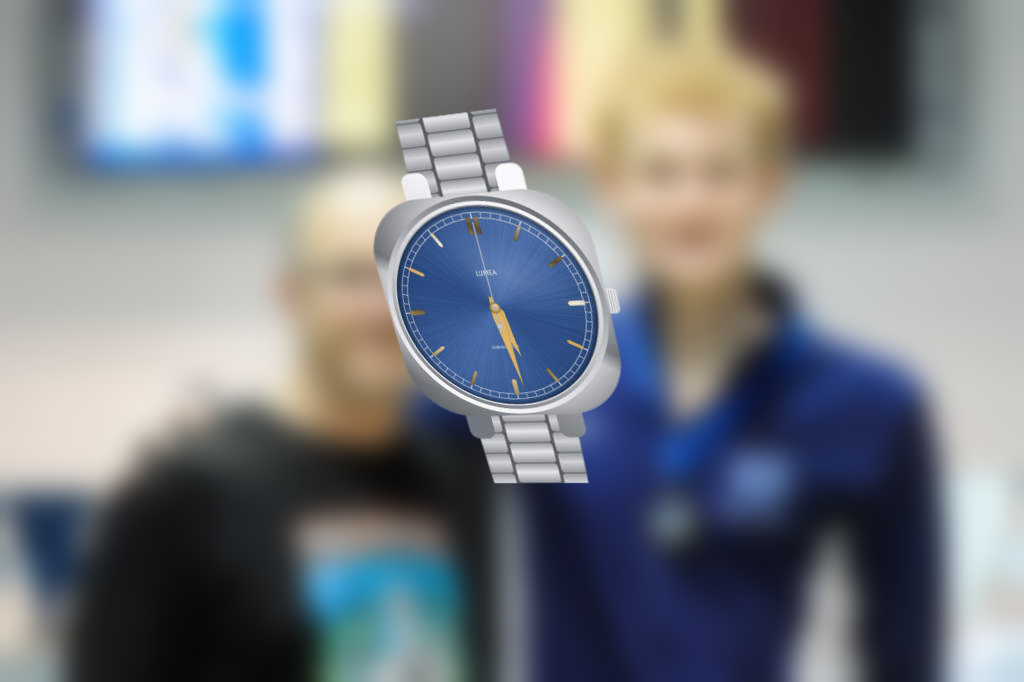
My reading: 5:29:00
